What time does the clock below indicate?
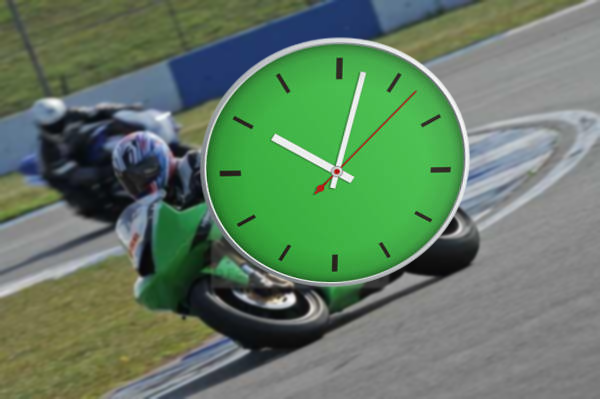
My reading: 10:02:07
